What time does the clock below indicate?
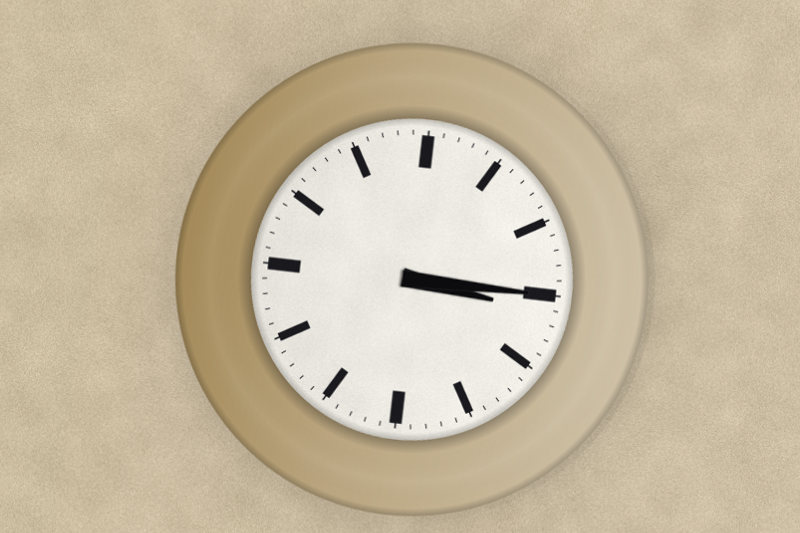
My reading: 3:15
